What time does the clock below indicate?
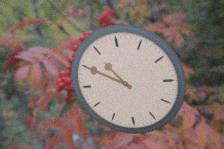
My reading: 10:50
